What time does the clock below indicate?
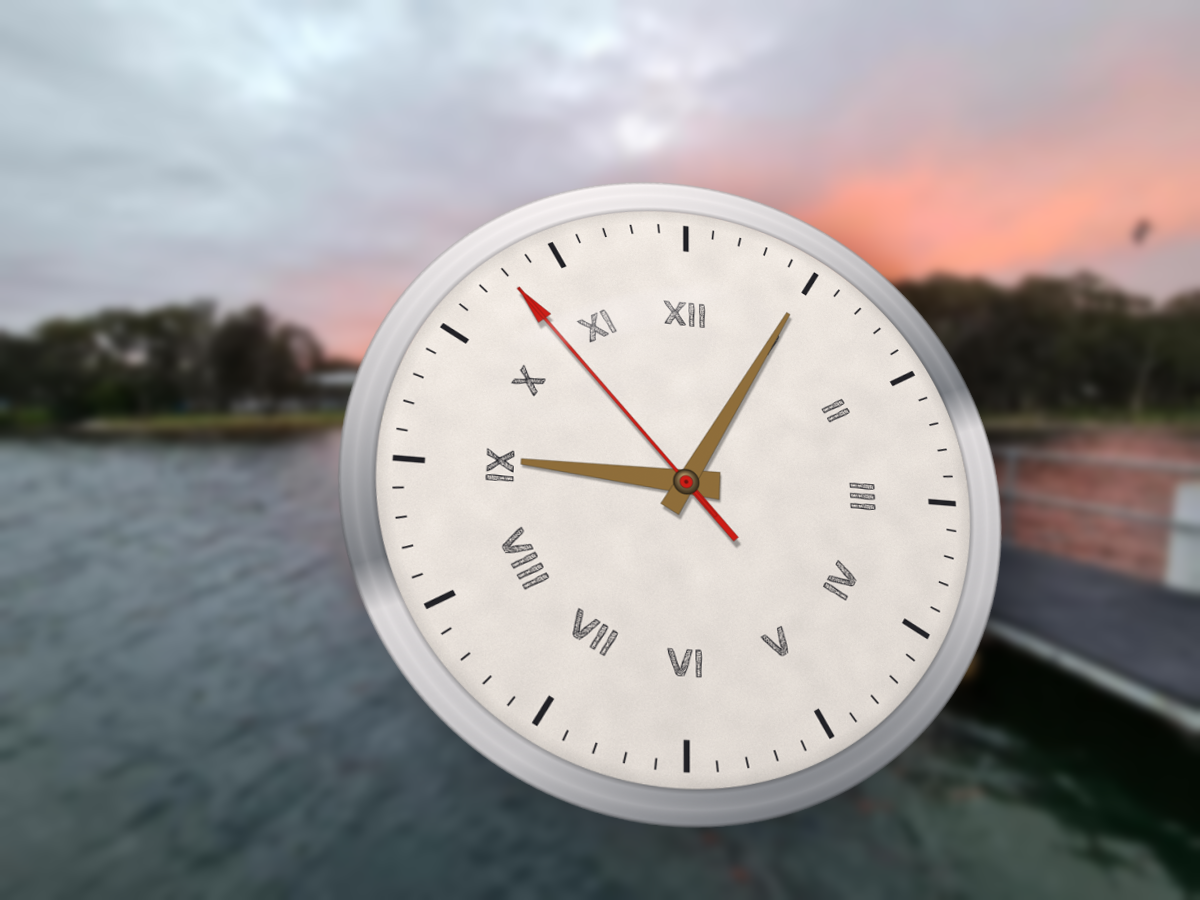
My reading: 9:04:53
